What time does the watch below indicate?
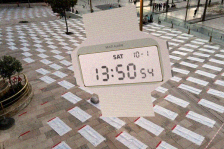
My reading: 13:50:54
